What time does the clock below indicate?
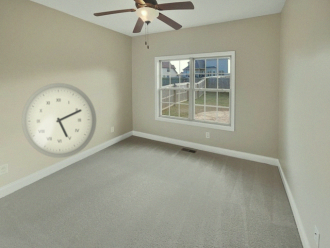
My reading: 5:11
